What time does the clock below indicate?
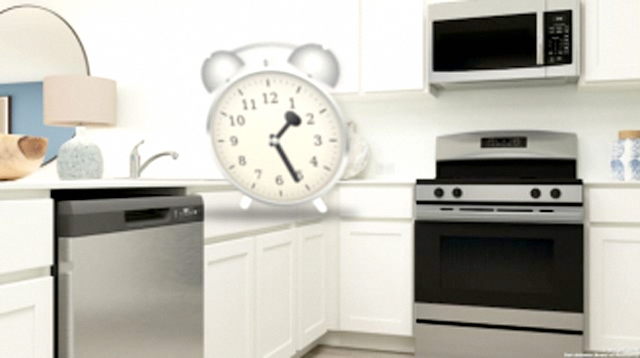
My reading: 1:26
